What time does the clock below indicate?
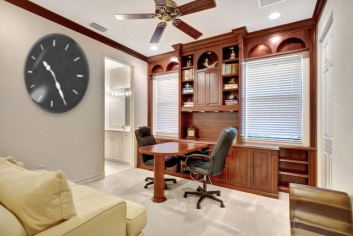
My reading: 10:25
